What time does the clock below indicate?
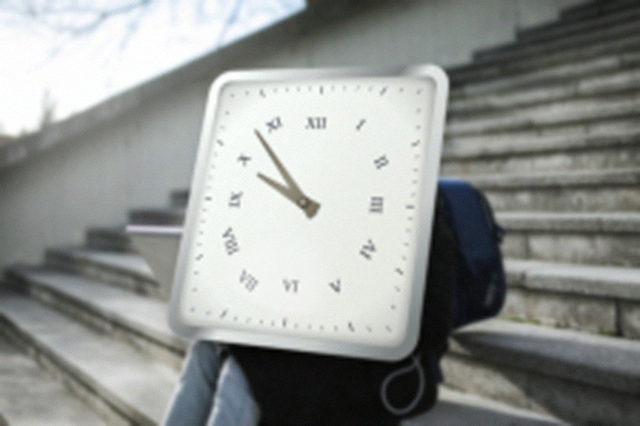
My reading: 9:53
